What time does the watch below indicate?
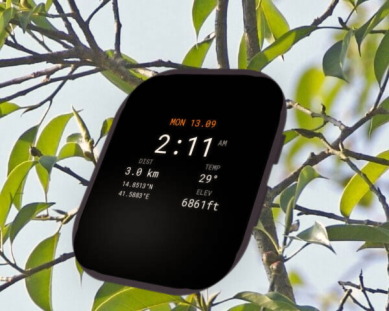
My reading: 2:11
